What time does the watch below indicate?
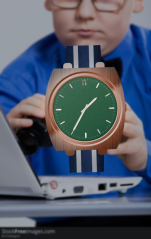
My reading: 1:35
